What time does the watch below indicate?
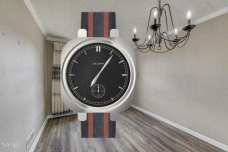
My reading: 7:06
